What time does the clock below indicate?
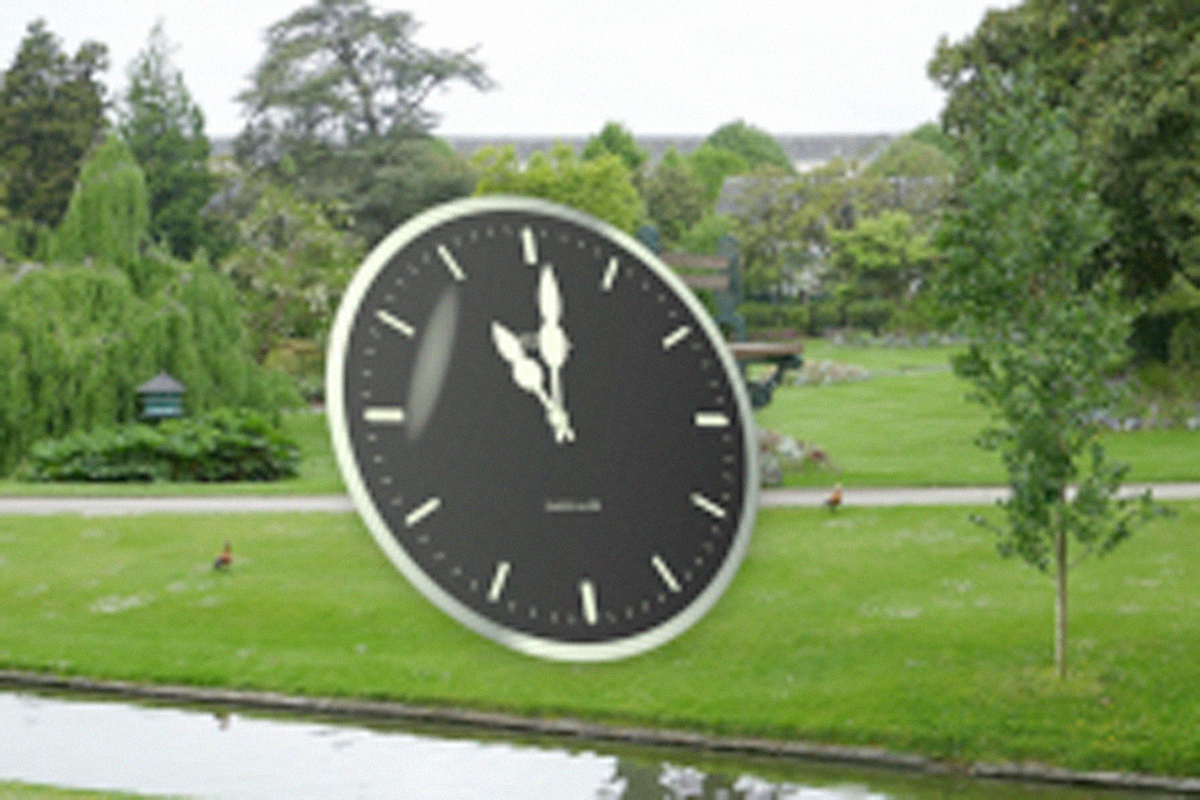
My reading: 11:01
